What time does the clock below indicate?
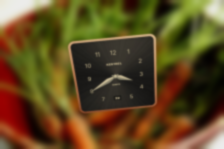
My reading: 3:40
